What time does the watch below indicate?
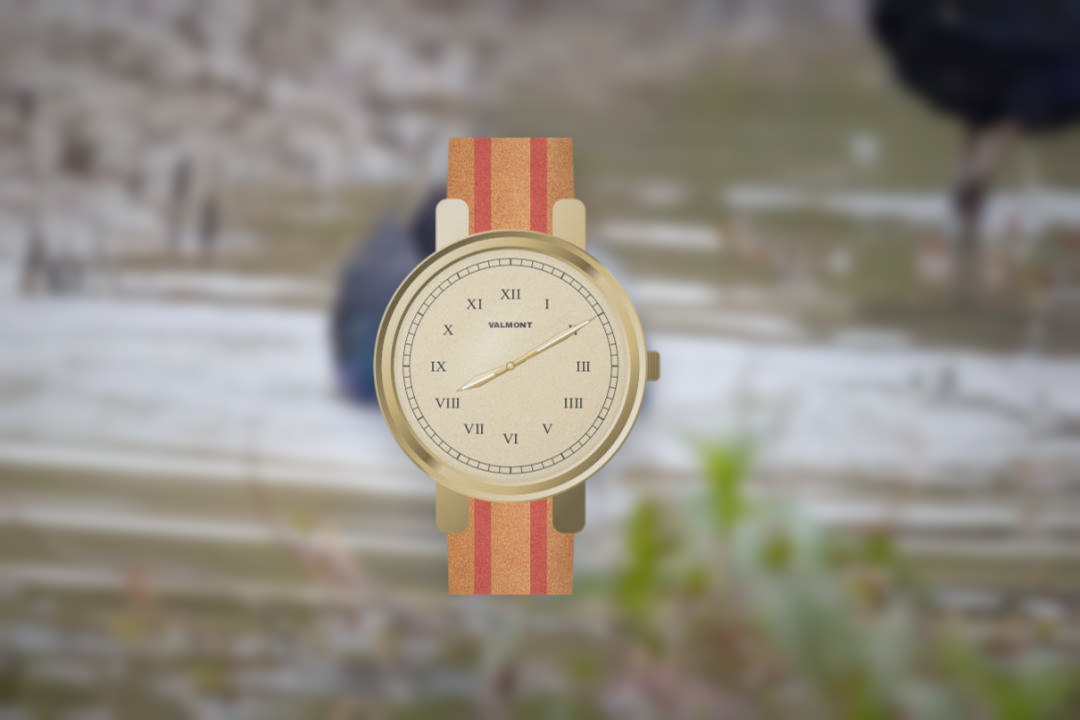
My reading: 8:10
